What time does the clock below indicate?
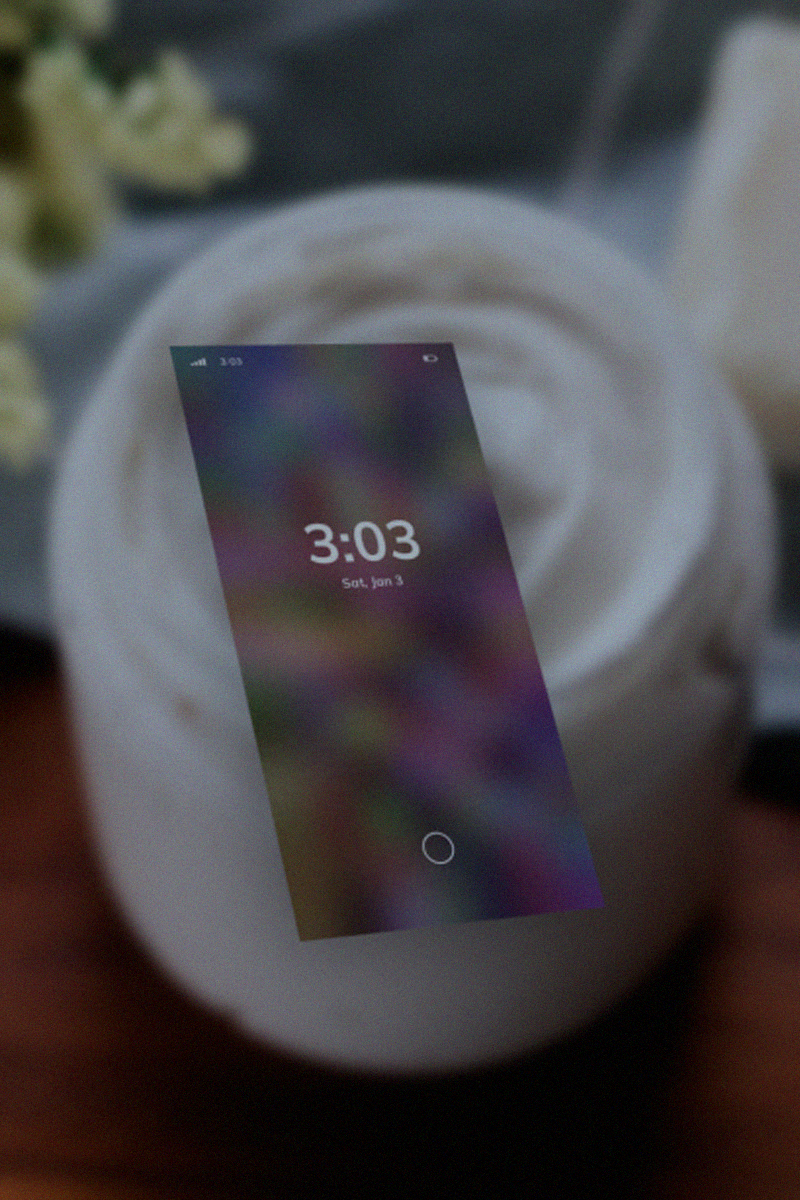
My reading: 3:03
